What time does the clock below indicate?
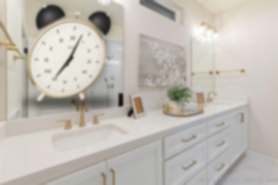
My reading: 7:03
